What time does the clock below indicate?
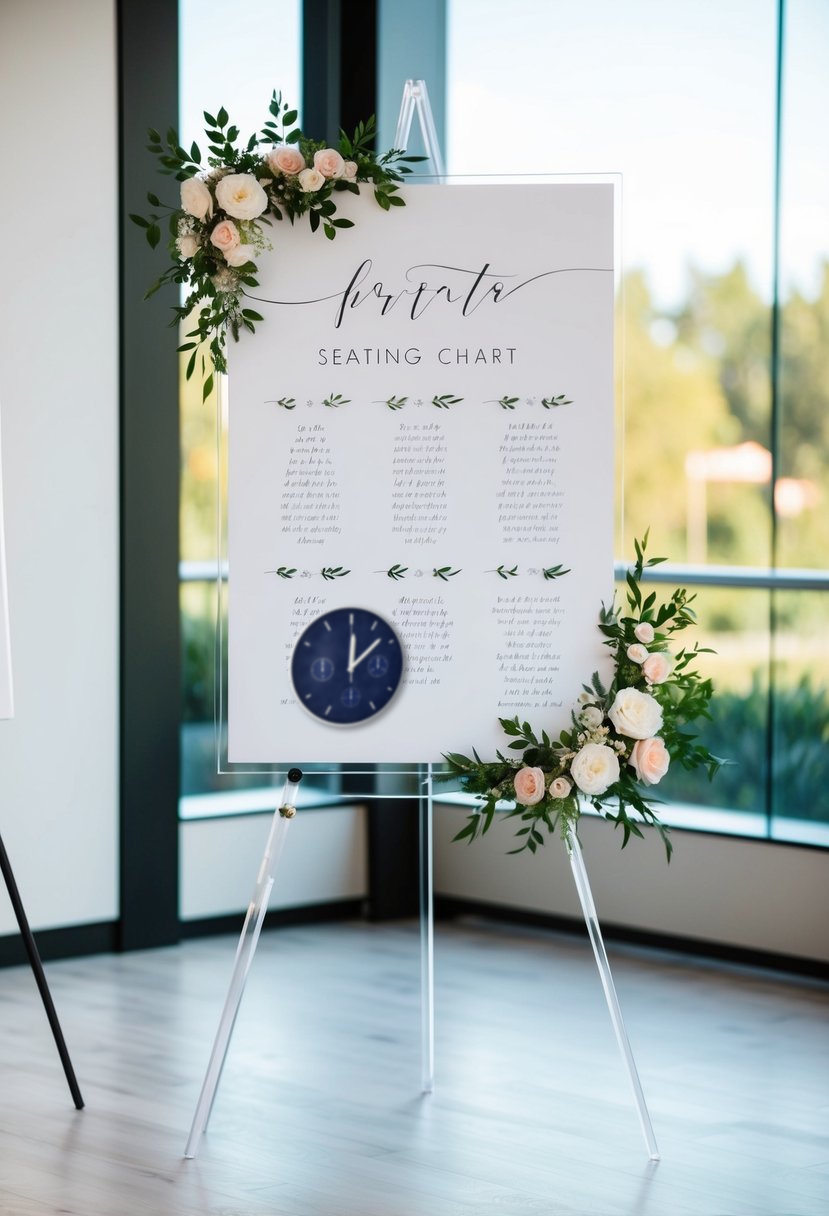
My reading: 12:08
